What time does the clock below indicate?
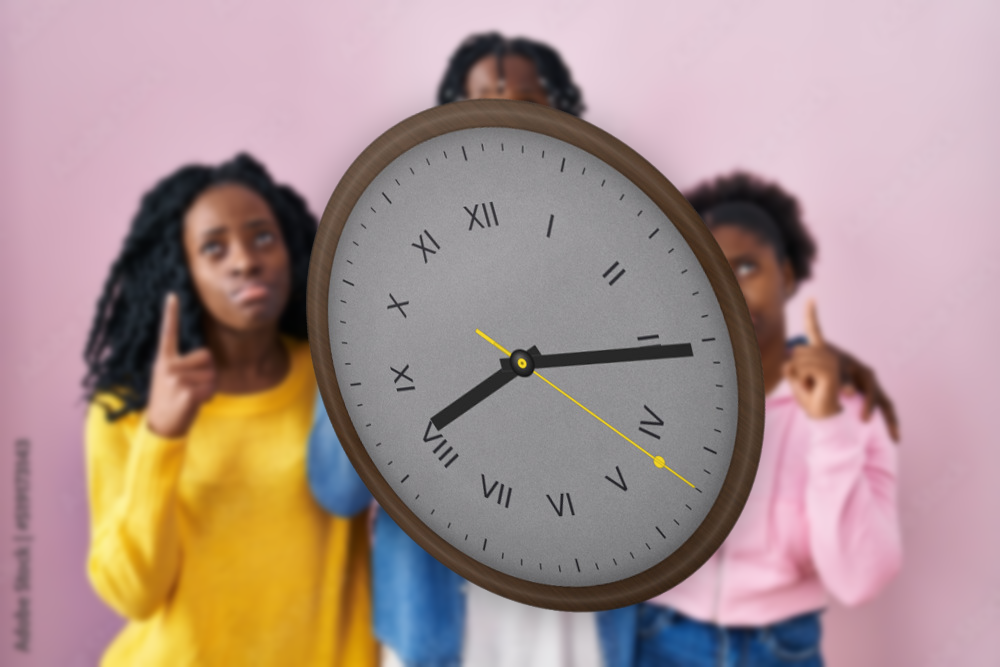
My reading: 8:15:22
